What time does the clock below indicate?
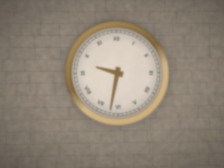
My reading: 9:32
